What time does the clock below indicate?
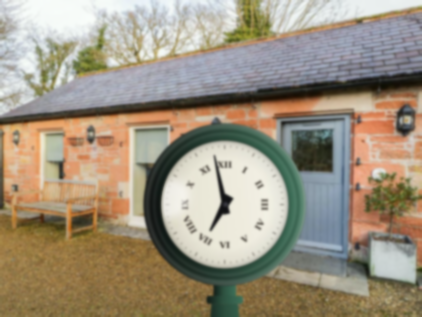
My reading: 6:58
